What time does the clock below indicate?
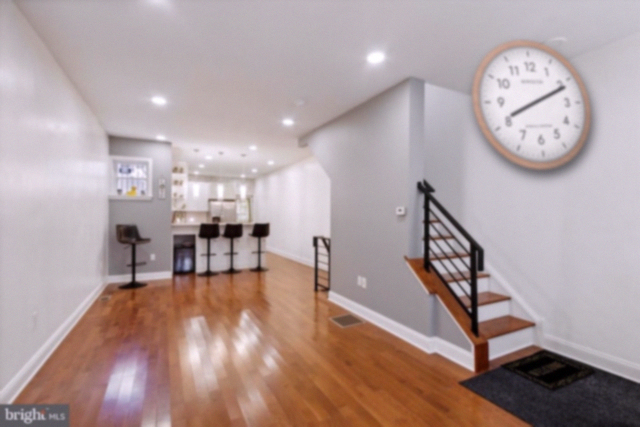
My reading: 8:11
